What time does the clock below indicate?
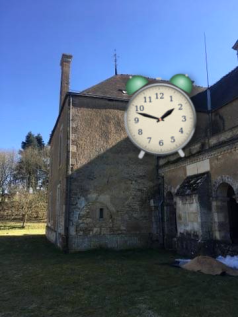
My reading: 1:48
